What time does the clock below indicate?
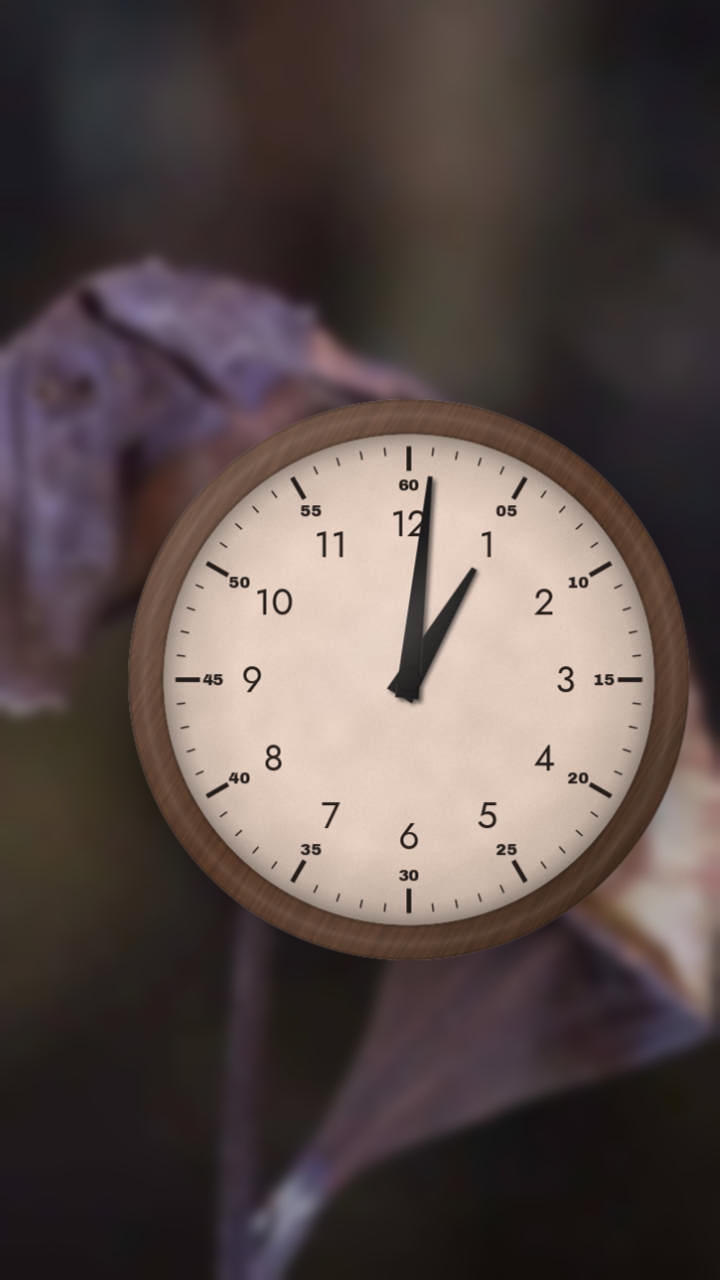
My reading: 1:01
